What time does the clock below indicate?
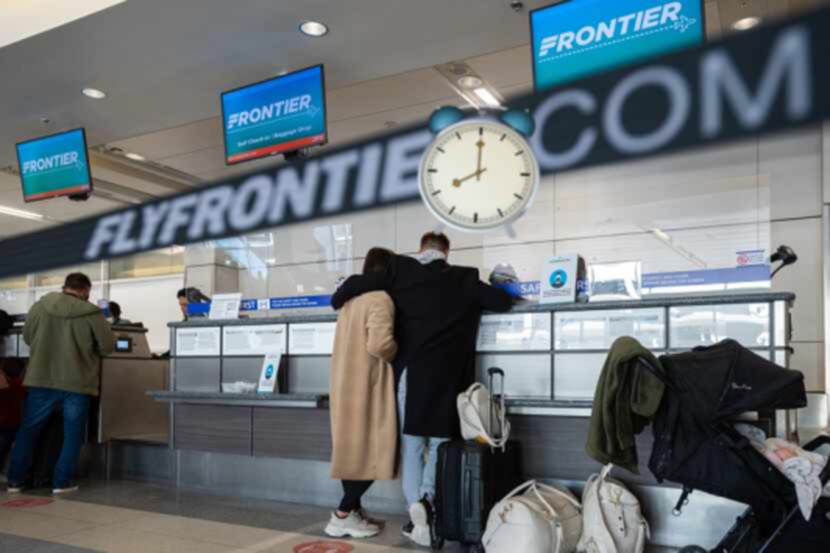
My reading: 8:00
